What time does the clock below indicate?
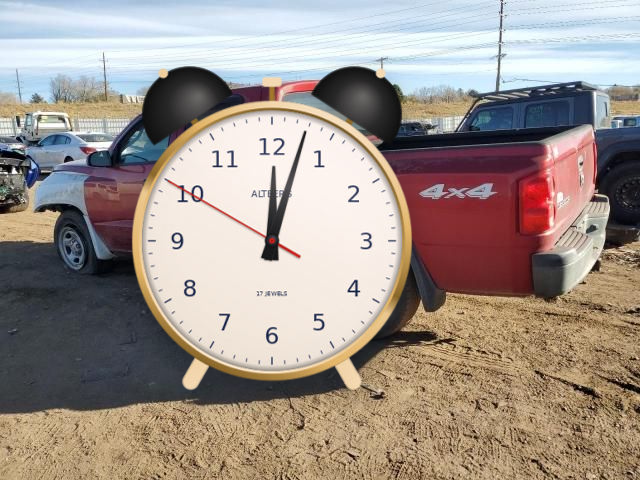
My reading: 12:02:50
